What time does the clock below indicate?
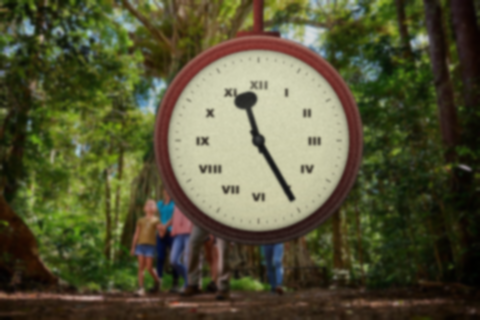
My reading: 11:25
